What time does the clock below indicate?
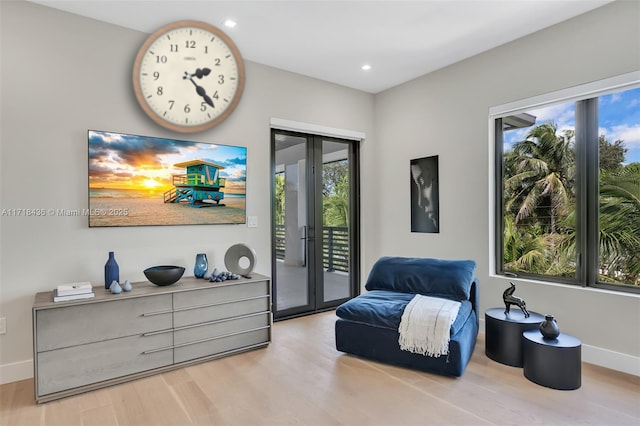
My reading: 2:23
